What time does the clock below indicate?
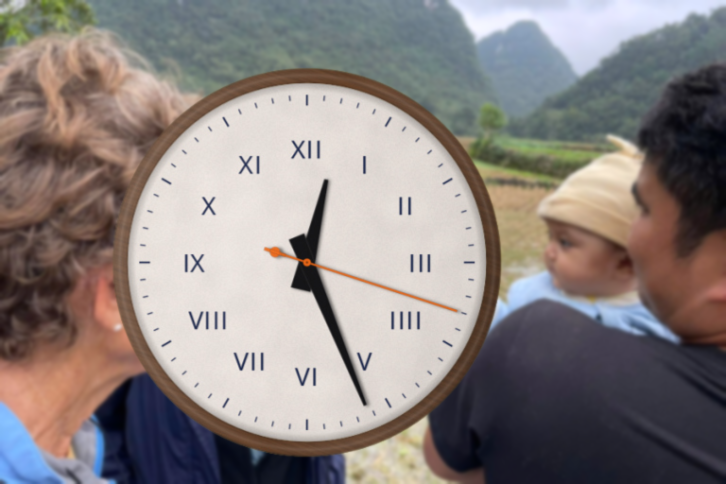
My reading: 12:26:18
